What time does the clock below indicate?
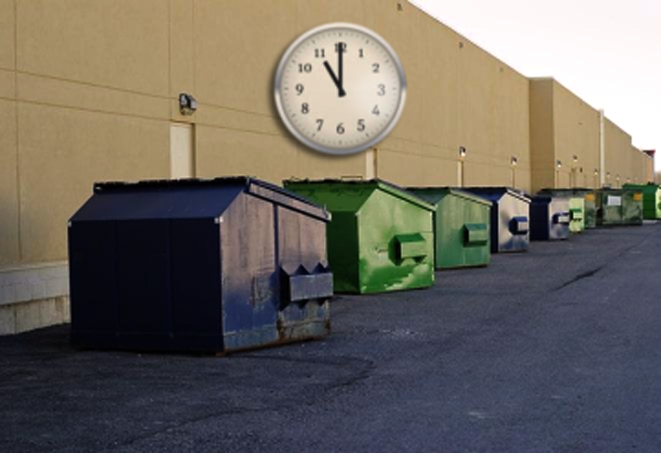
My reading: 11:00
